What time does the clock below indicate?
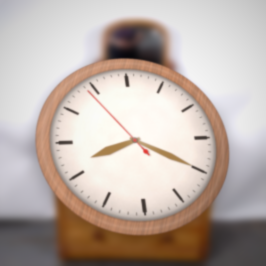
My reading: 8:19:54
